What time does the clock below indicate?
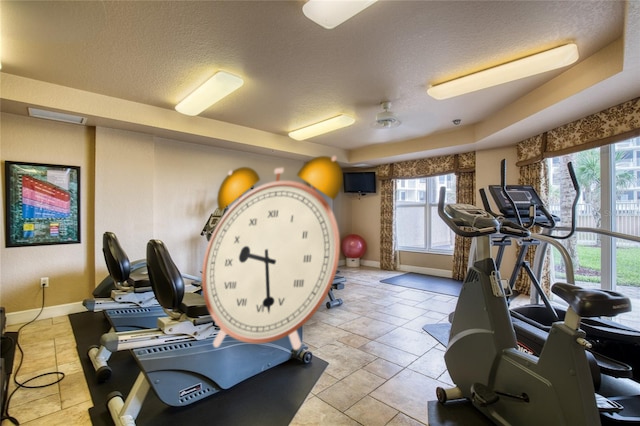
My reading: 9:28
